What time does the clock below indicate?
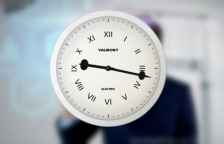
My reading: 9:17
